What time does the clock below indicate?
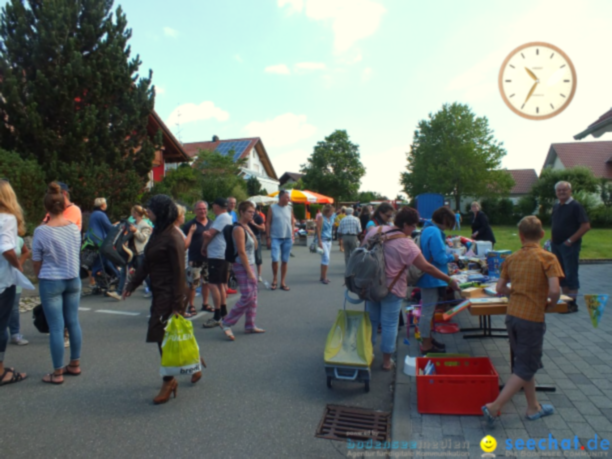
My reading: 10:35
